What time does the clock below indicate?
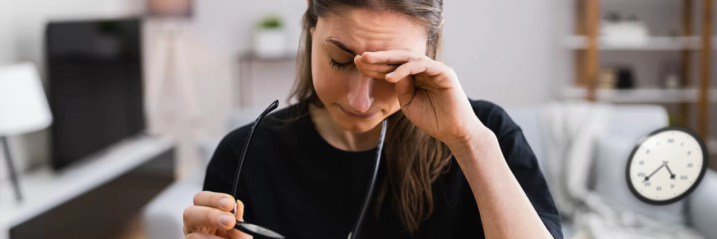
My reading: 4:37
